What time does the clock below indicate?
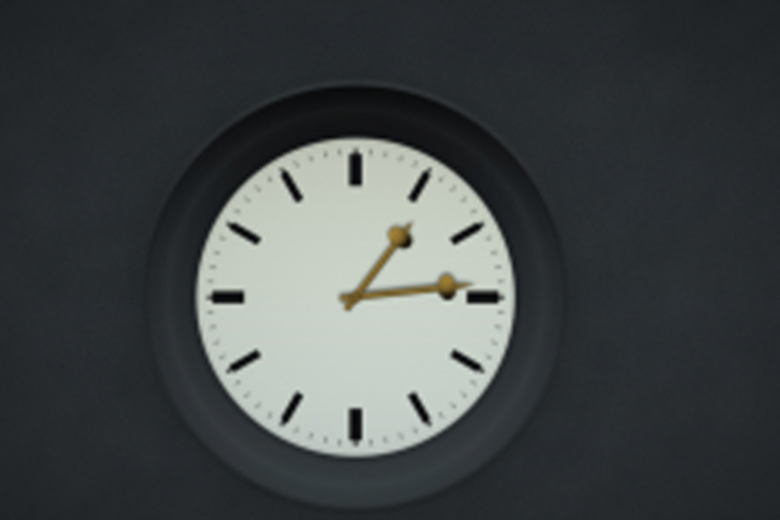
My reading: 1:14
